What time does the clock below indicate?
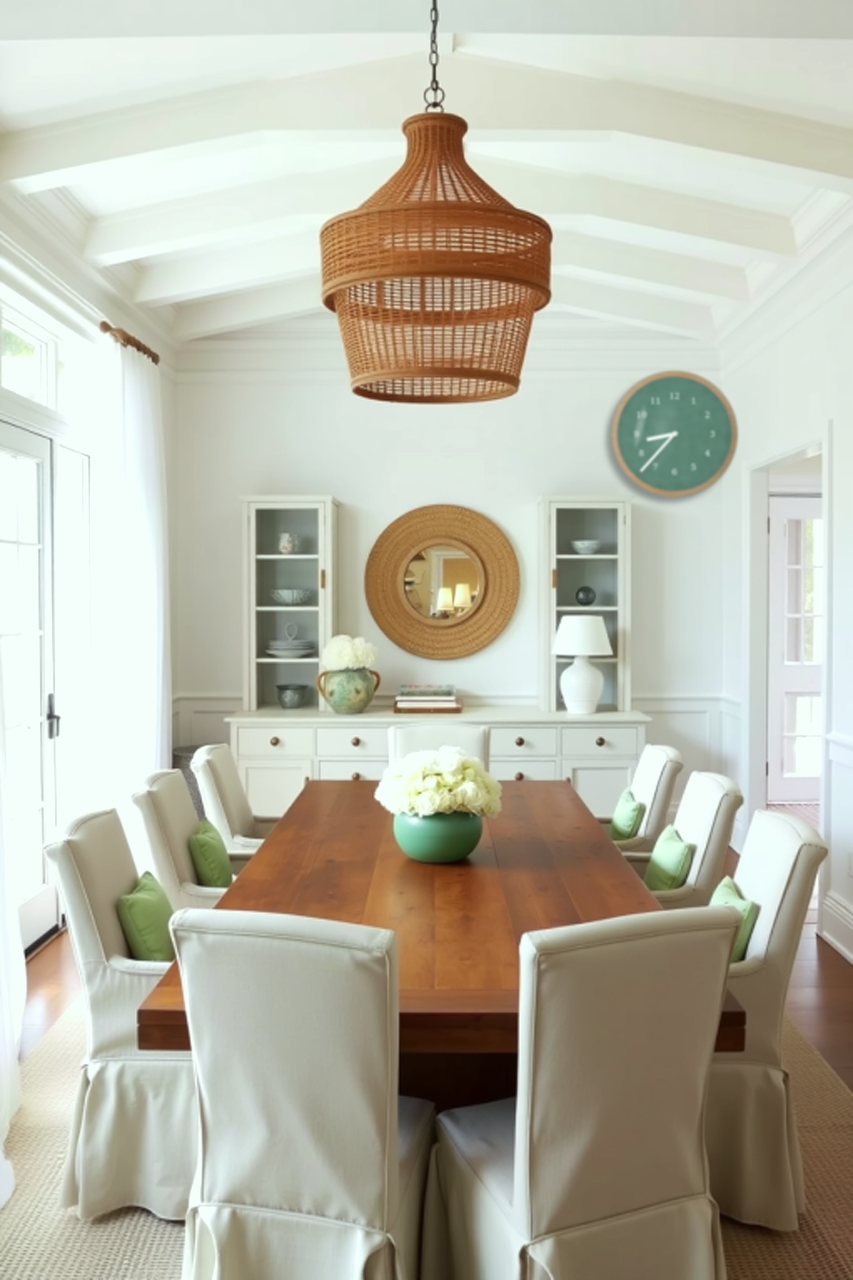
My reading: 8:37
